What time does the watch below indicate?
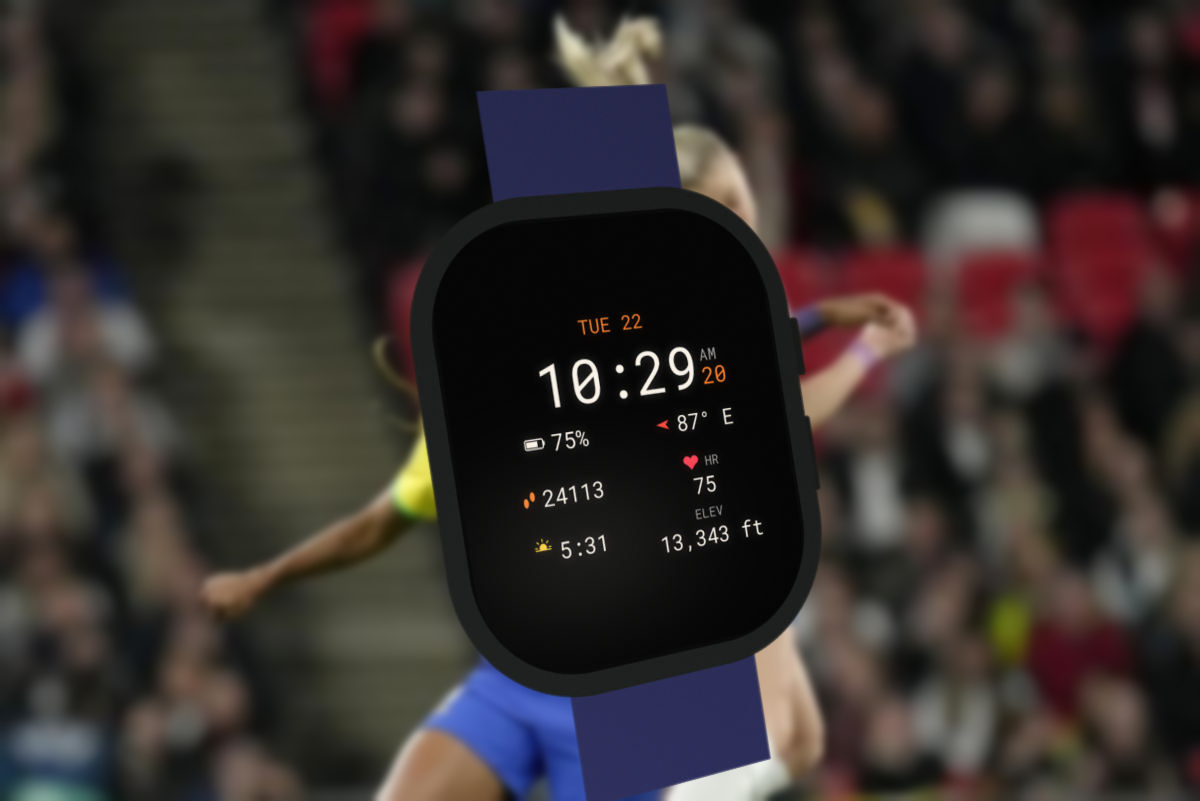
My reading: 10:29:20
